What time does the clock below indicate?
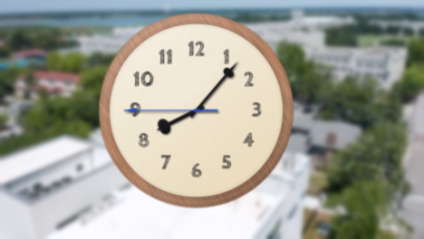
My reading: 8:06:45
